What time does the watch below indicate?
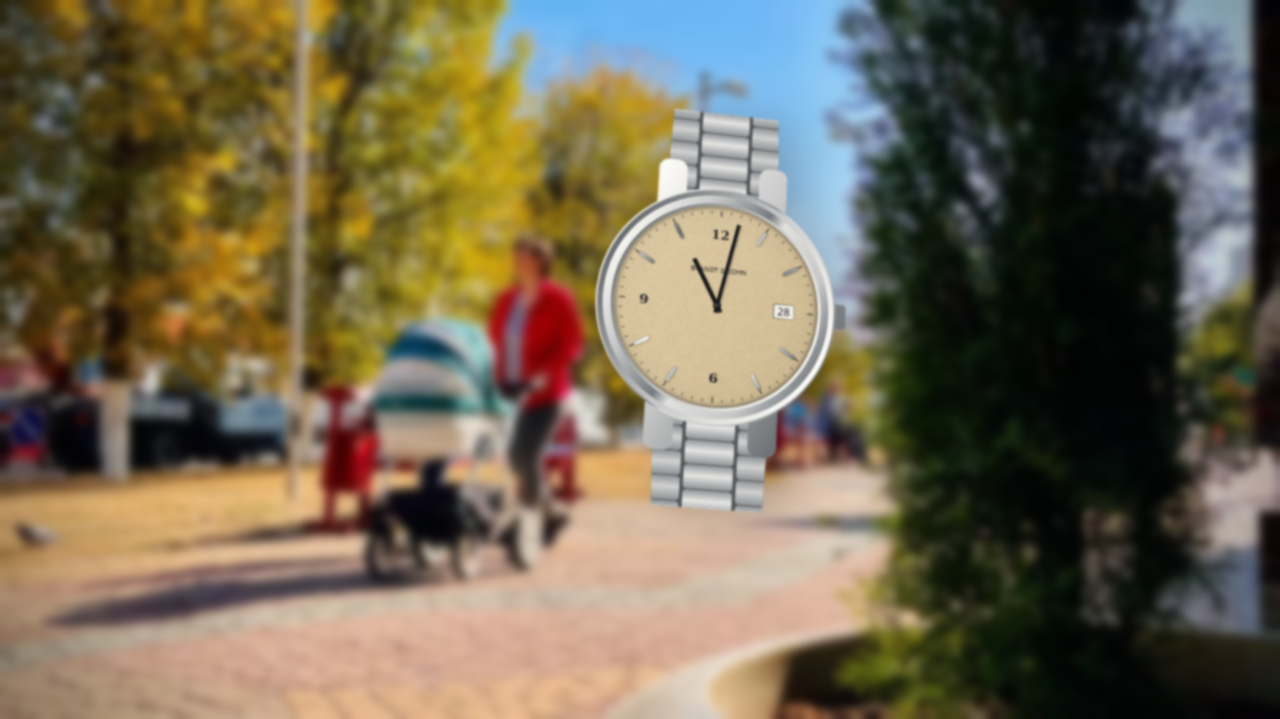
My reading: 11:02
